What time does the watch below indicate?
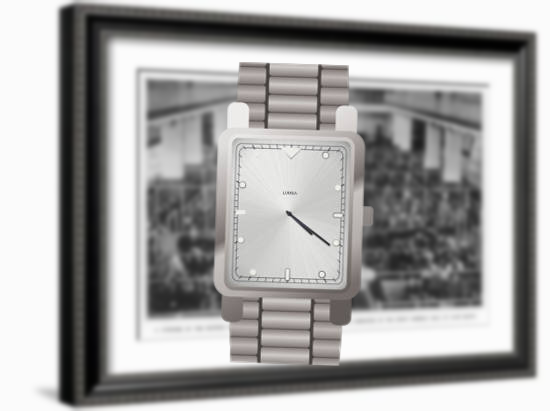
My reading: 4:21
